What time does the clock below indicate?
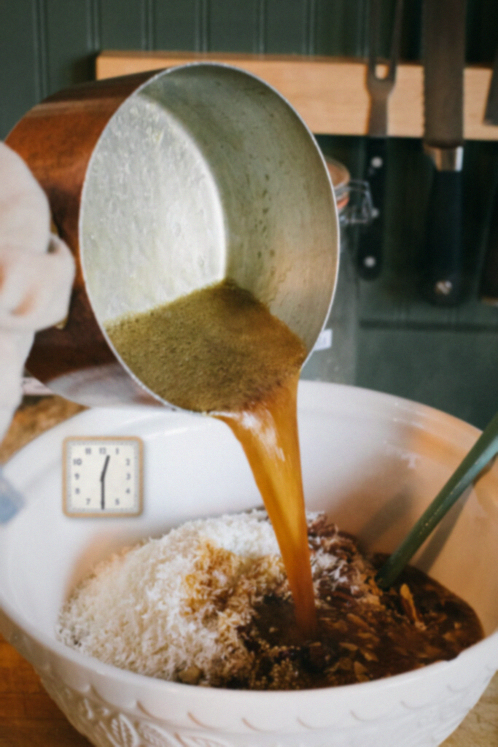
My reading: 12:30
